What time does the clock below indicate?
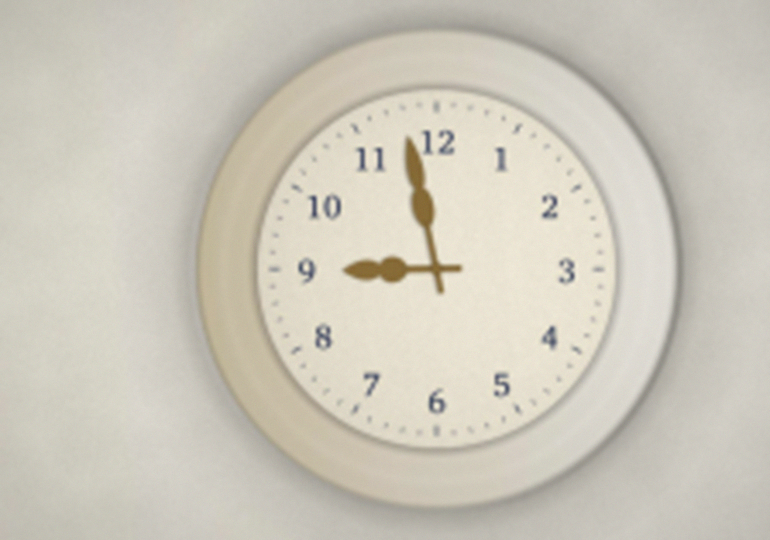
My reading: 8:58
